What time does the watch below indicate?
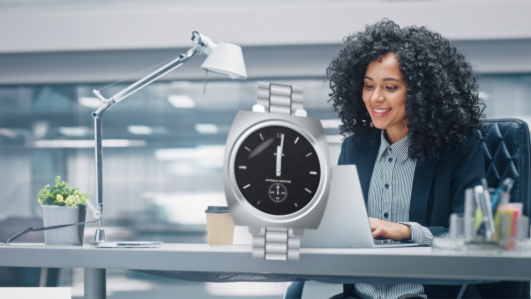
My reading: 12:01
